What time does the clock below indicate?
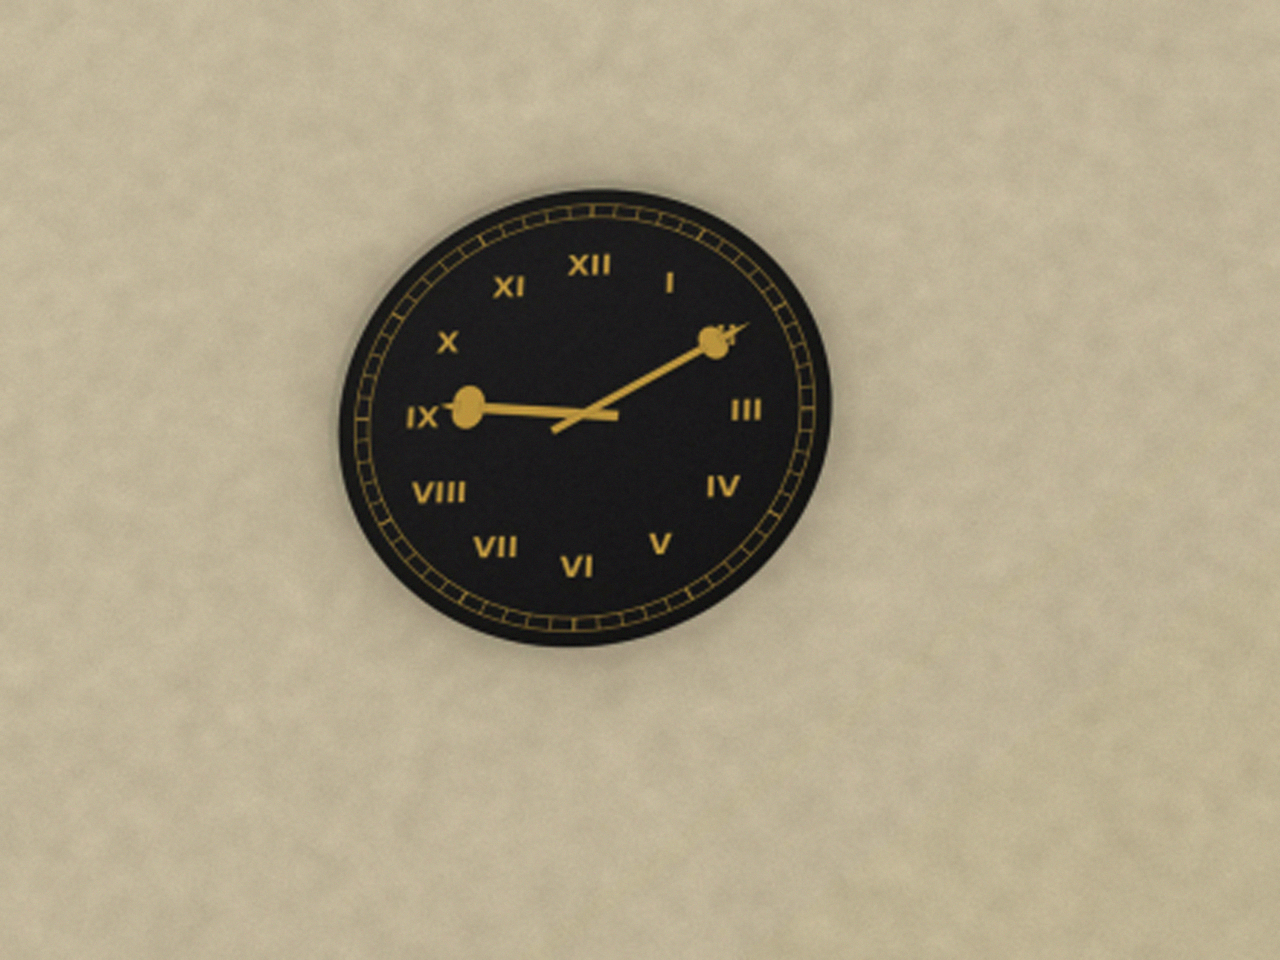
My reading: 9:10
